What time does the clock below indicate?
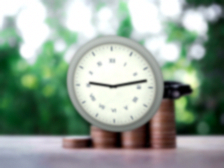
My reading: 9:13
